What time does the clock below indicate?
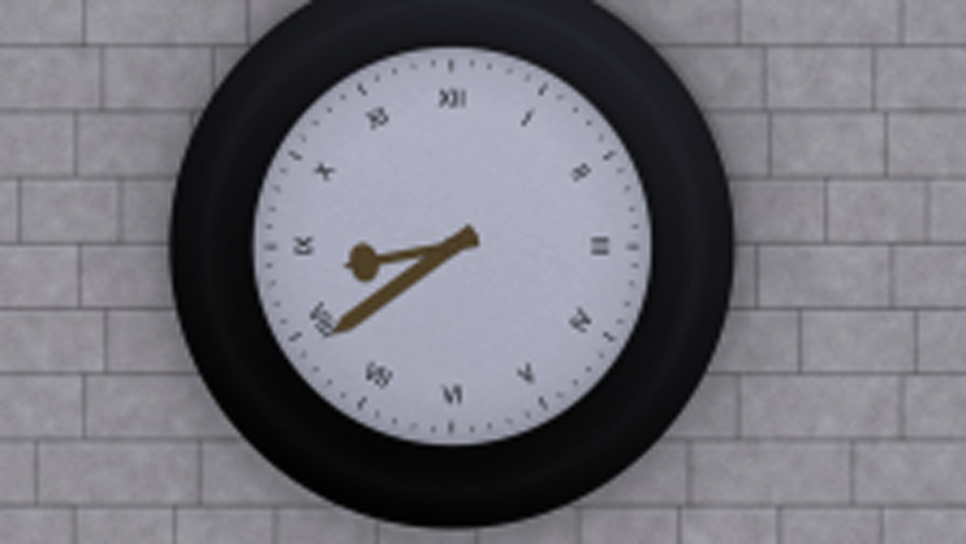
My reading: 8:39
